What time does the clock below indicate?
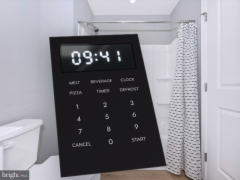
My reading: 9:41
